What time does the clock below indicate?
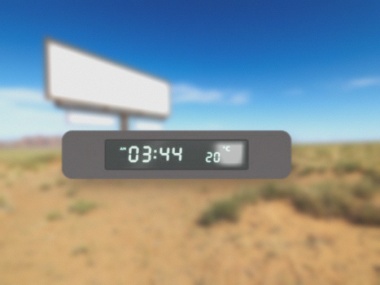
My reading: 3:44
